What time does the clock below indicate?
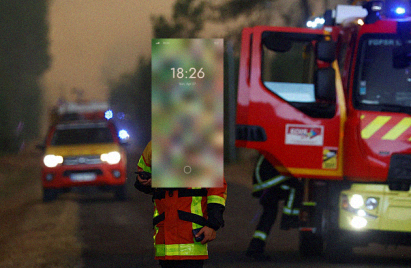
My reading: 18:26
